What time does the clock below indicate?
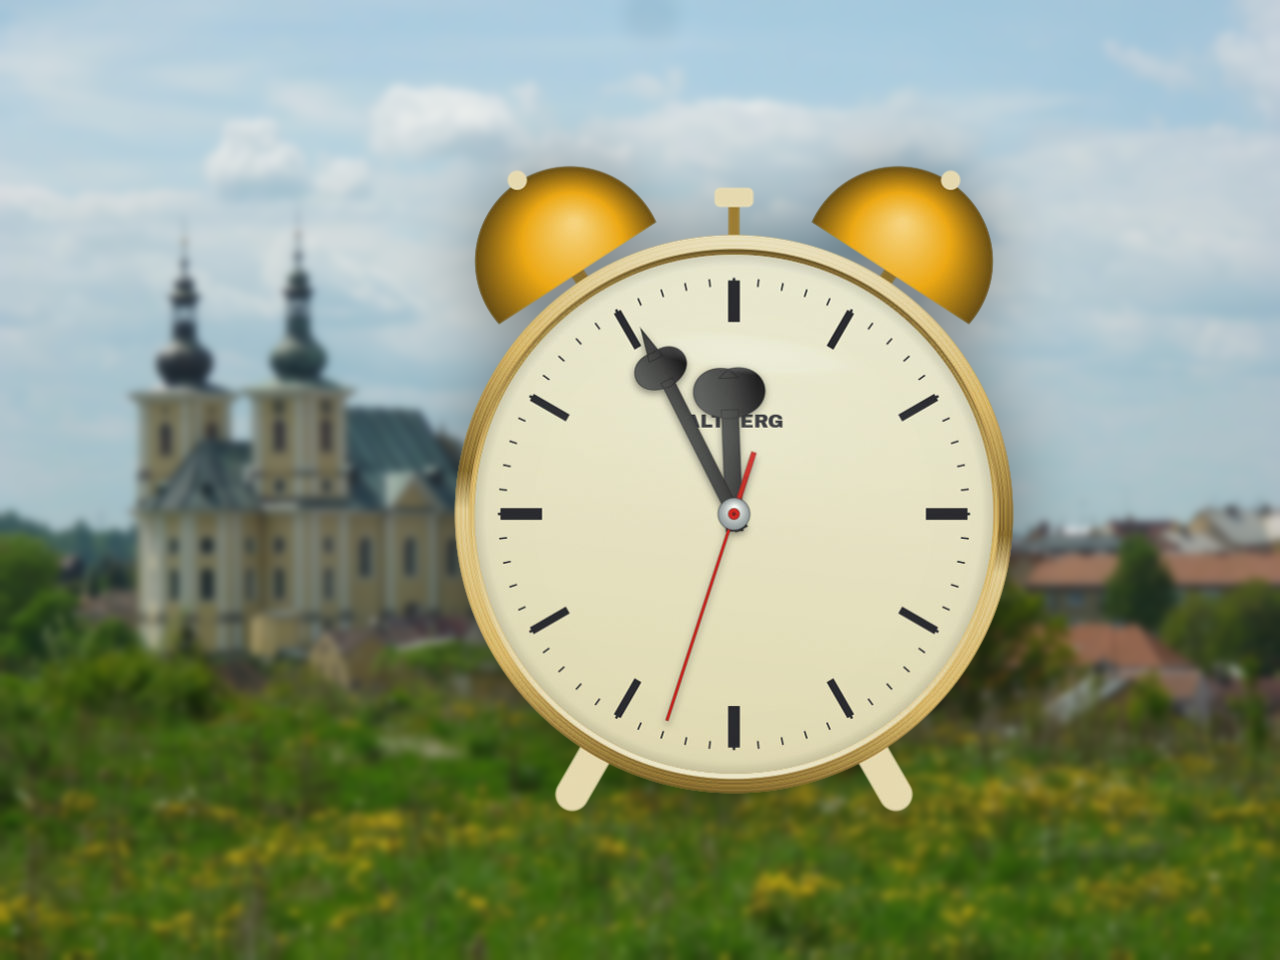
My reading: 11:55:33
